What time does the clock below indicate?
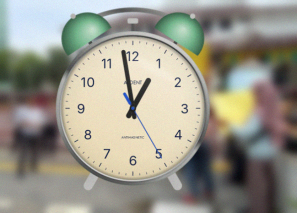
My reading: 12:58:25
